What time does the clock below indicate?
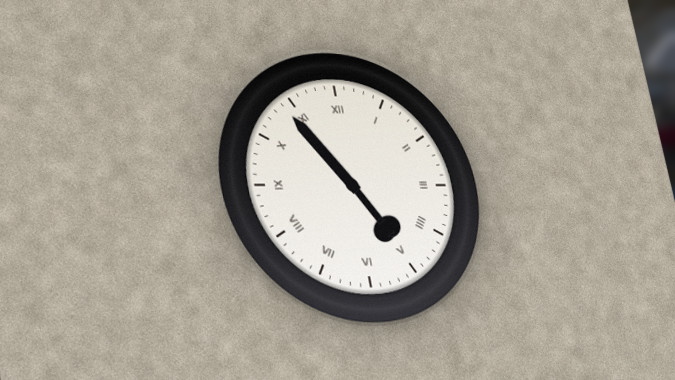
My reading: 4:54
